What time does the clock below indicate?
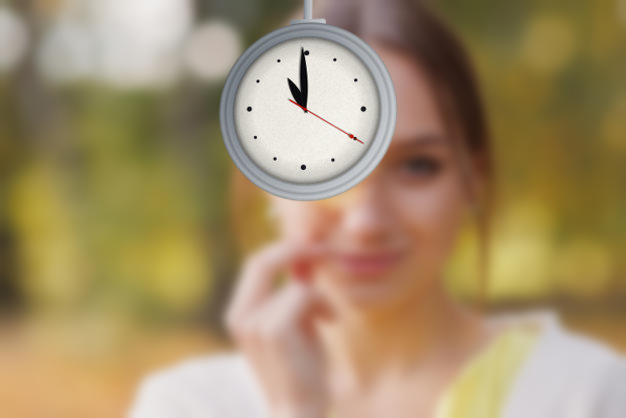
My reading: 10:59:20
